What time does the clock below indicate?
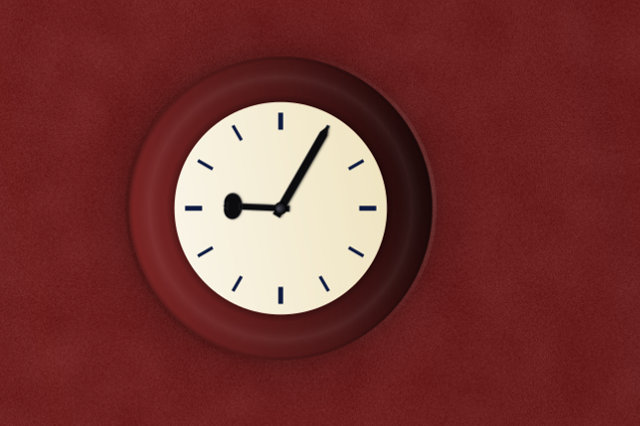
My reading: 9:05
